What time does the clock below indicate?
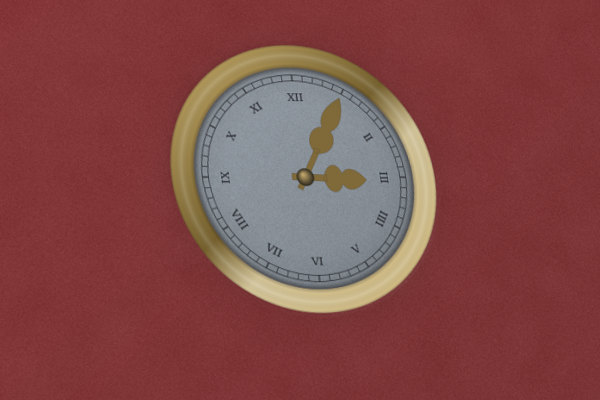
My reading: 3:05
